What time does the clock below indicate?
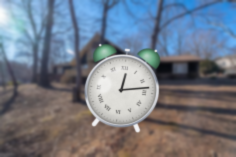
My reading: 12:13
